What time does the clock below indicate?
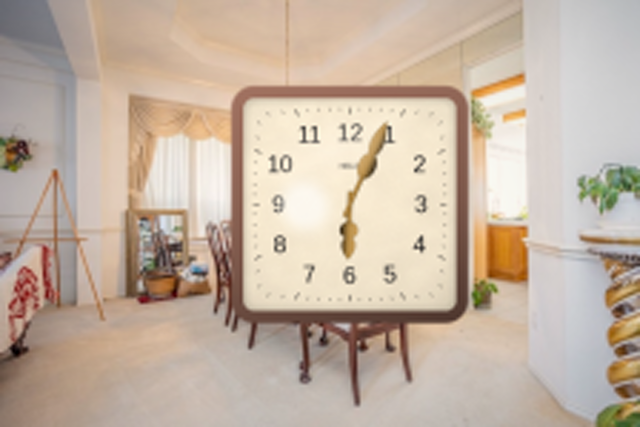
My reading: 6:04
